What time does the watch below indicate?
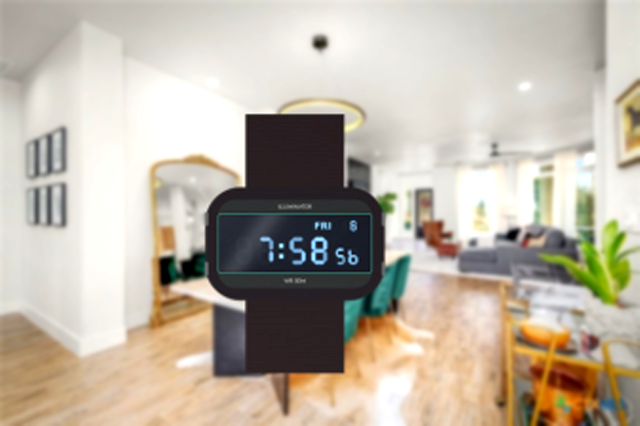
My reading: 7:58:56
